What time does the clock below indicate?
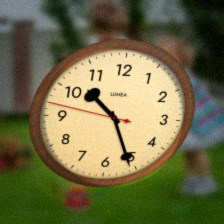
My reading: 10:25:47
